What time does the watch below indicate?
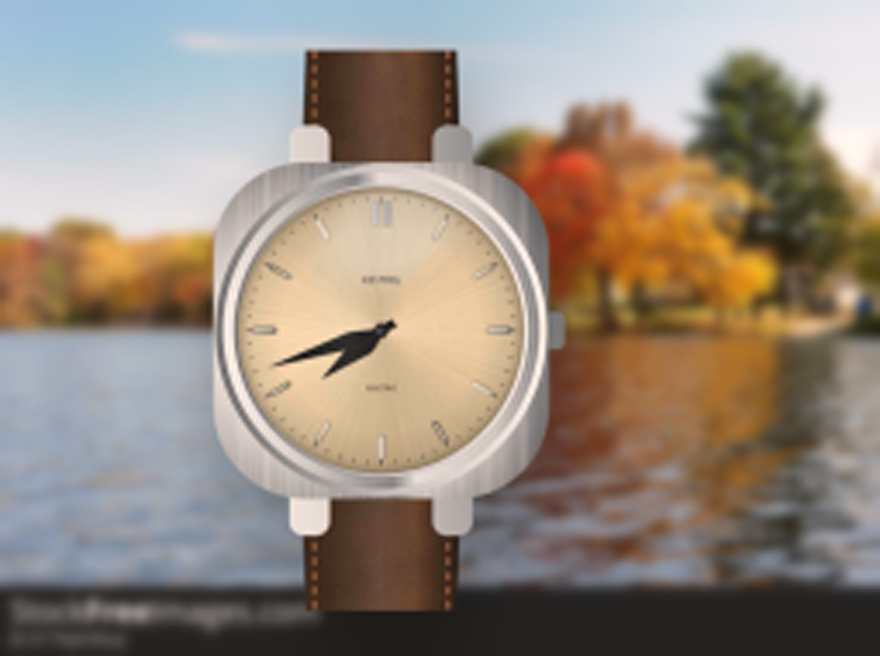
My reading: 7:42
